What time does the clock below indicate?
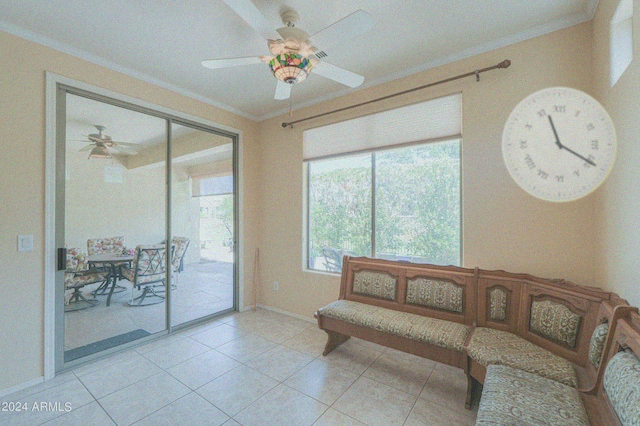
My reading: 11:20
